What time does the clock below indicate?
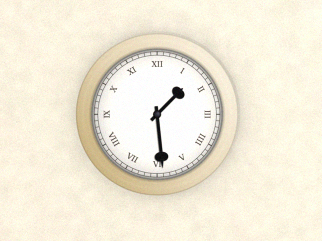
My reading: 1:29
